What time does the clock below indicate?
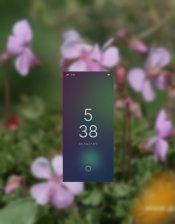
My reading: 5:38
